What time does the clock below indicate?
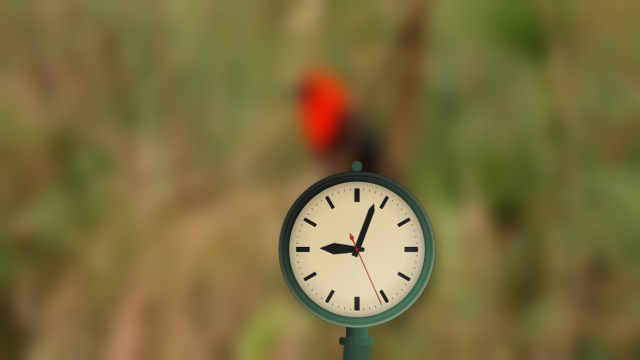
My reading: 9:03:26
